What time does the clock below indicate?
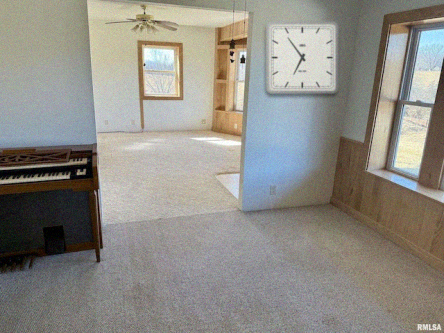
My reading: 6:54
